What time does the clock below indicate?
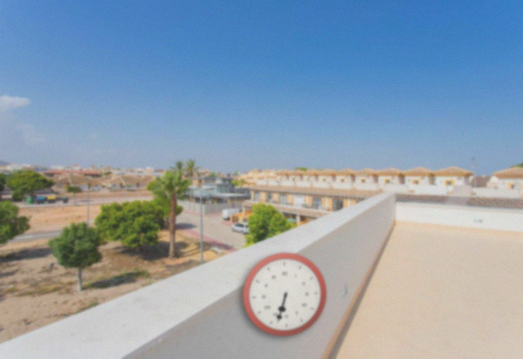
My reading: 6:33
